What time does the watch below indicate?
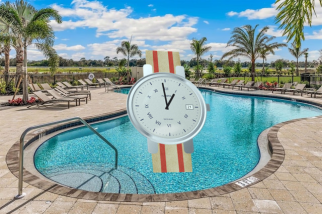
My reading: 12:59
